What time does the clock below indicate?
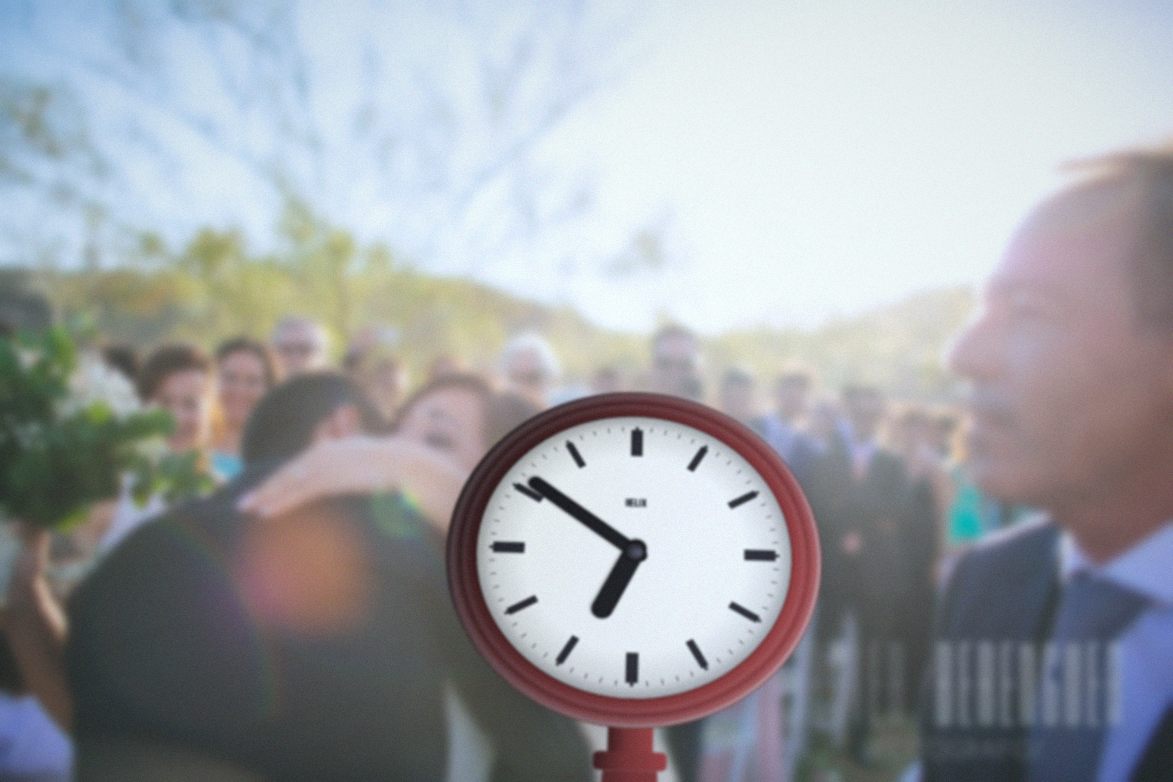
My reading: 6:51
